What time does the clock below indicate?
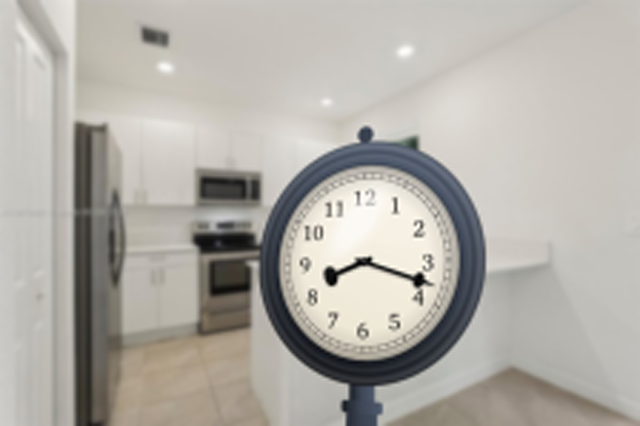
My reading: 8:18
